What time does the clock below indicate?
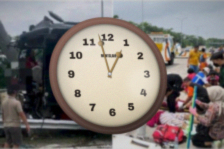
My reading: 12:58
